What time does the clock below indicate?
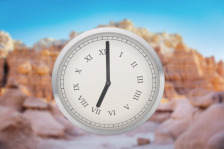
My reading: 7:01
